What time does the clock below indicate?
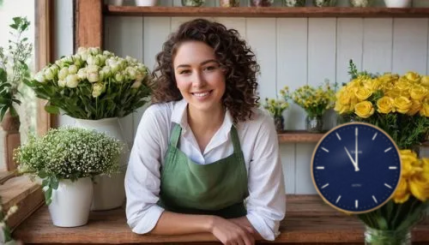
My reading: 11:00
